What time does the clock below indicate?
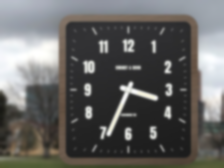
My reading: 3:34
